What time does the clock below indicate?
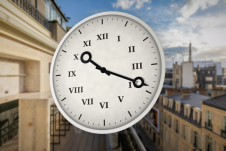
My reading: 10:19
